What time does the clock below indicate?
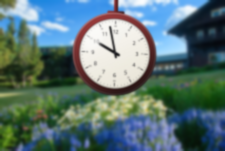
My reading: 9:58
